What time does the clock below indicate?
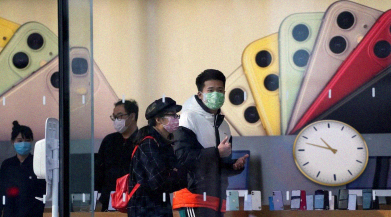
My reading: 10:48
